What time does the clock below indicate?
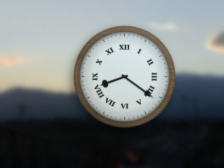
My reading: 8:21
